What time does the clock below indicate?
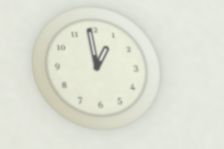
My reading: 12:59
